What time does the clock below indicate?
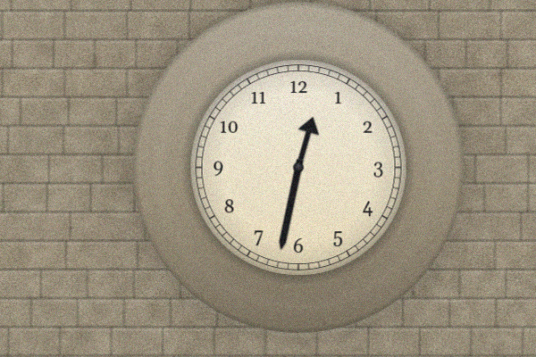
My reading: 12:32
